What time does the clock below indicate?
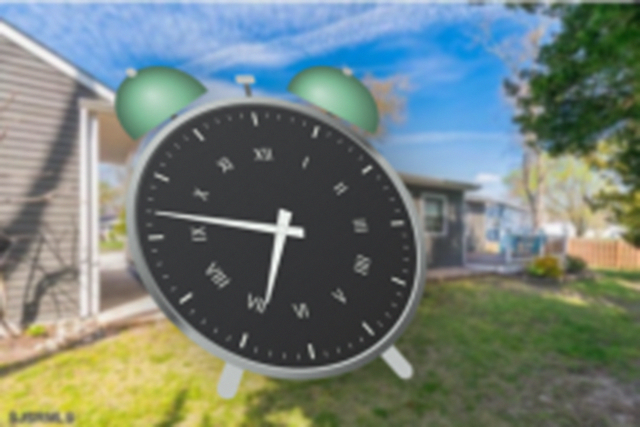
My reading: 6:47
